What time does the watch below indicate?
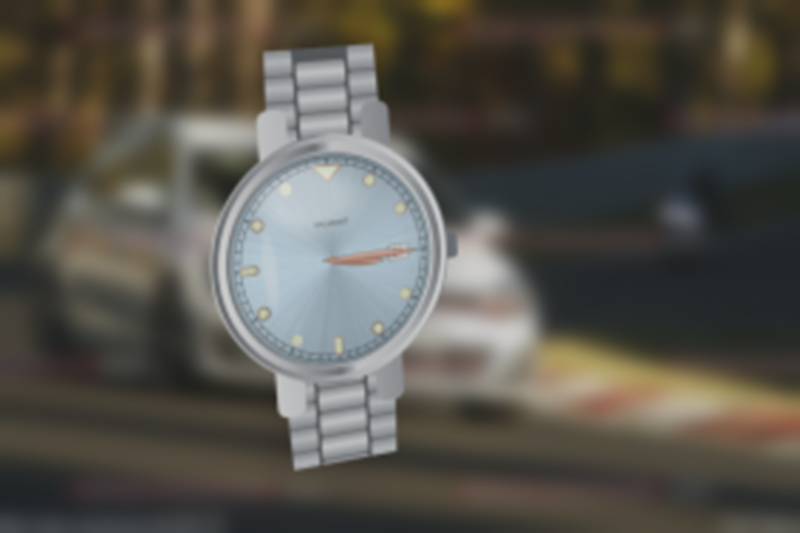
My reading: 3:15
